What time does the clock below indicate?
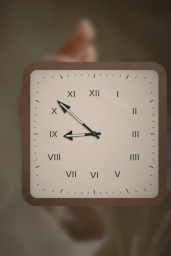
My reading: 8:52
